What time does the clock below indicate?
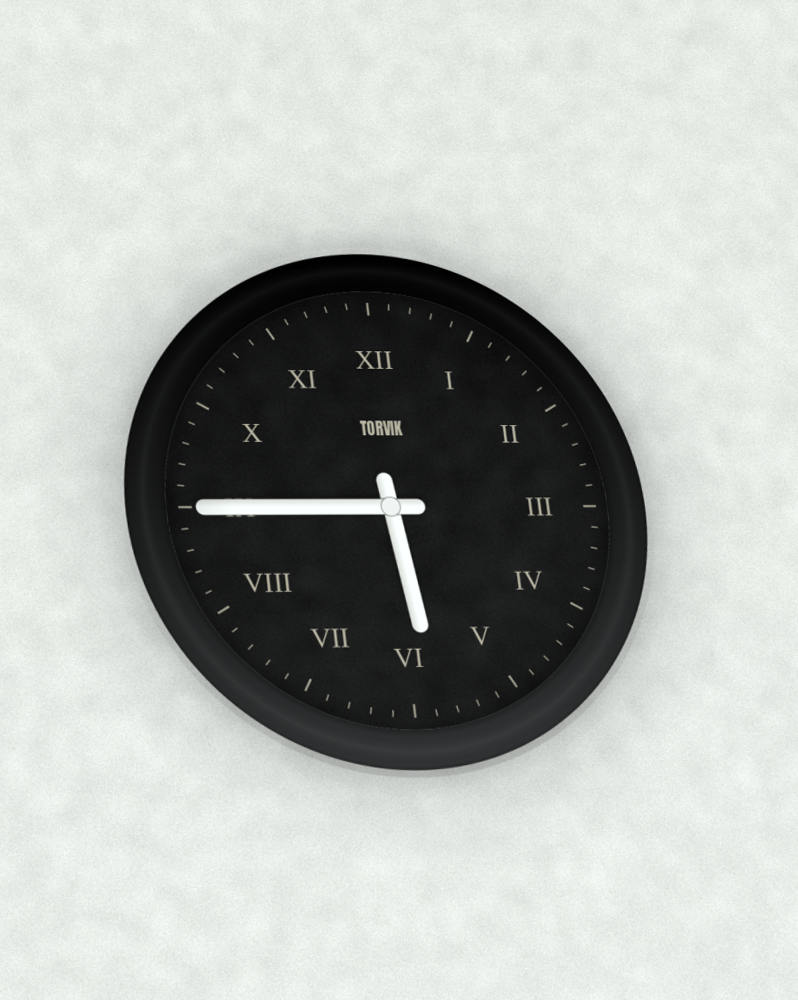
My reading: 5:45
